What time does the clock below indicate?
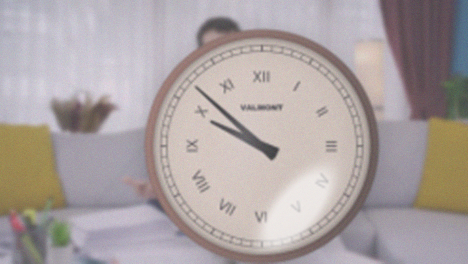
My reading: 9:52
